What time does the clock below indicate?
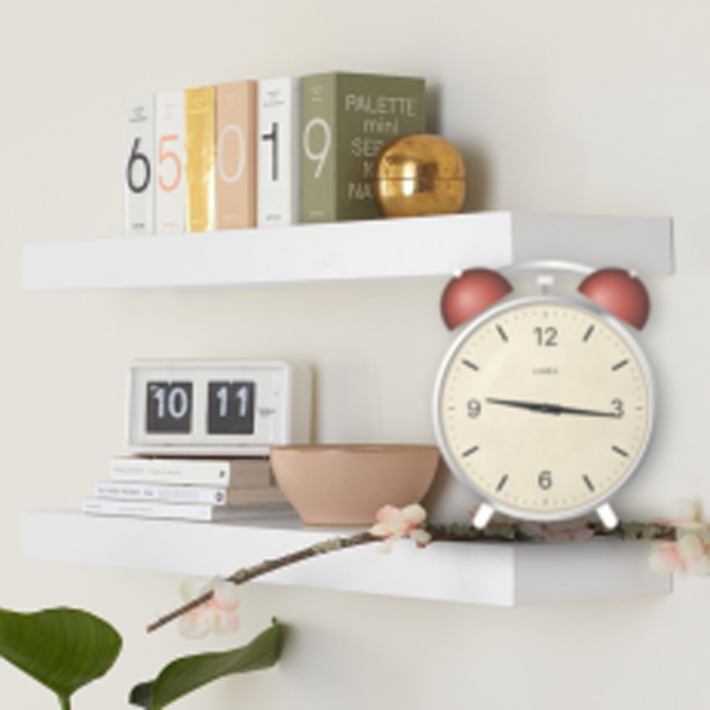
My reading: 9:16
